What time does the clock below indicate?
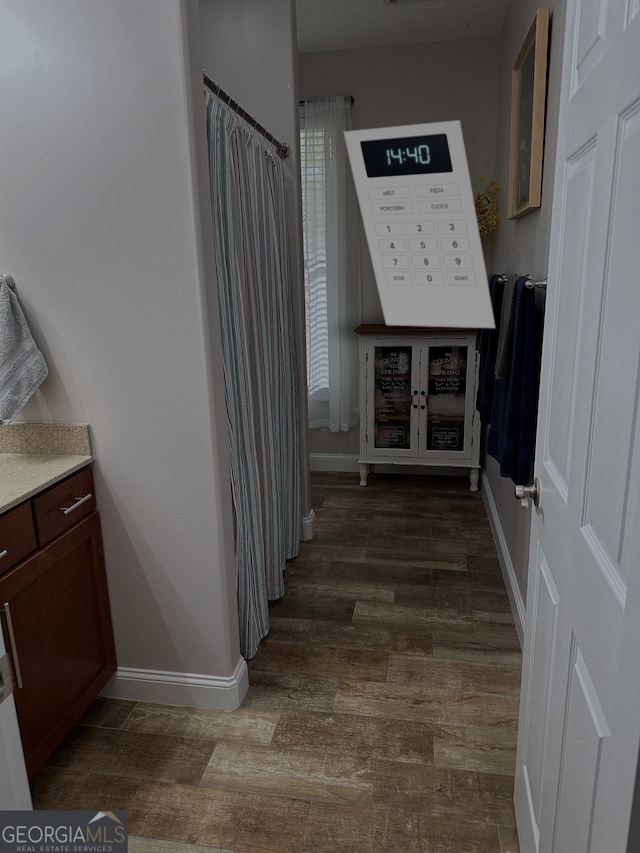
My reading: 14:40
